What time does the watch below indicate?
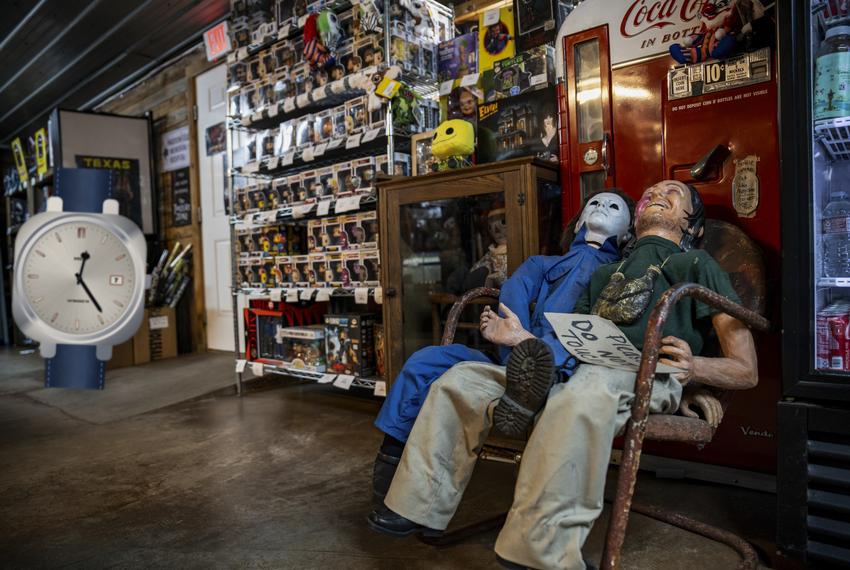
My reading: 12:24
